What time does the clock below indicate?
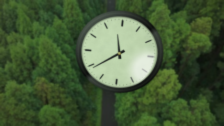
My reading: 11:39
